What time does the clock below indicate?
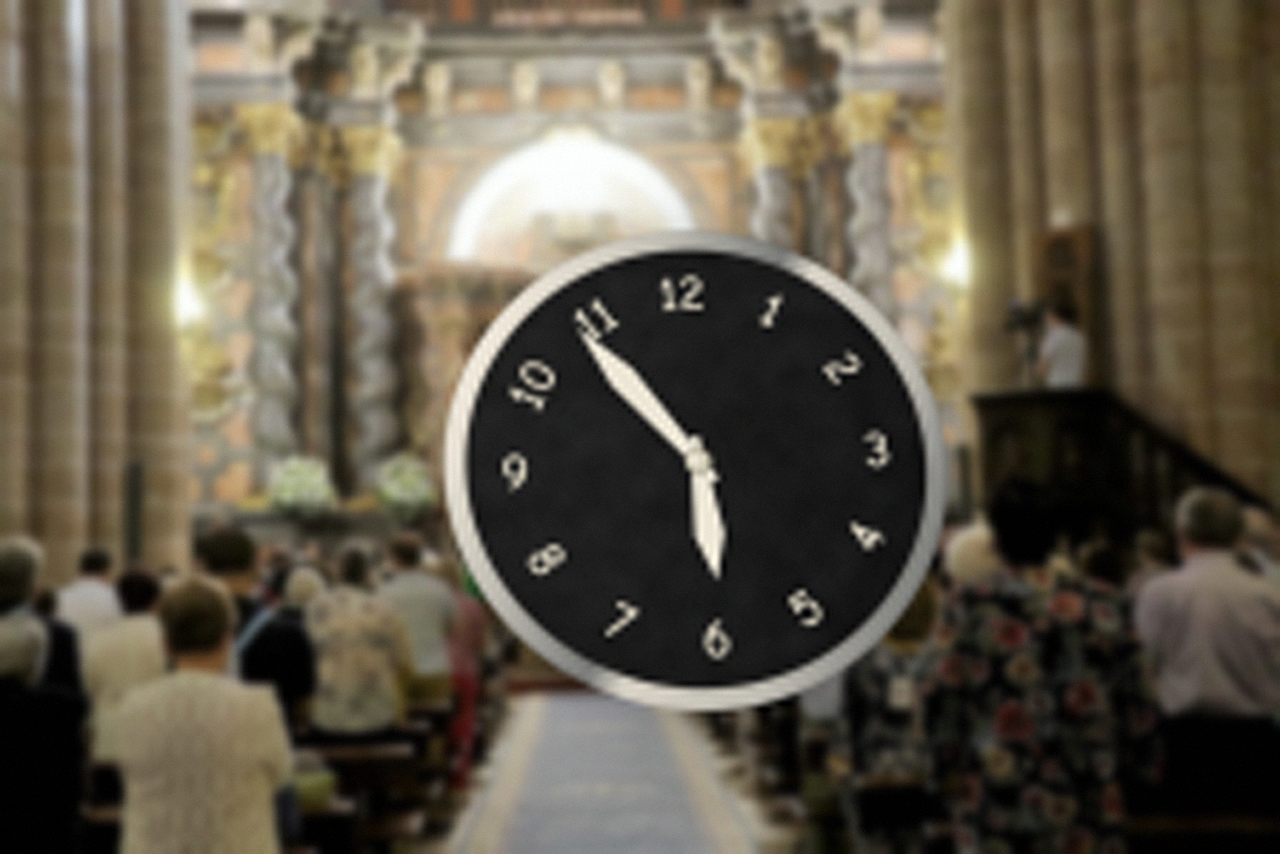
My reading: 5:54
